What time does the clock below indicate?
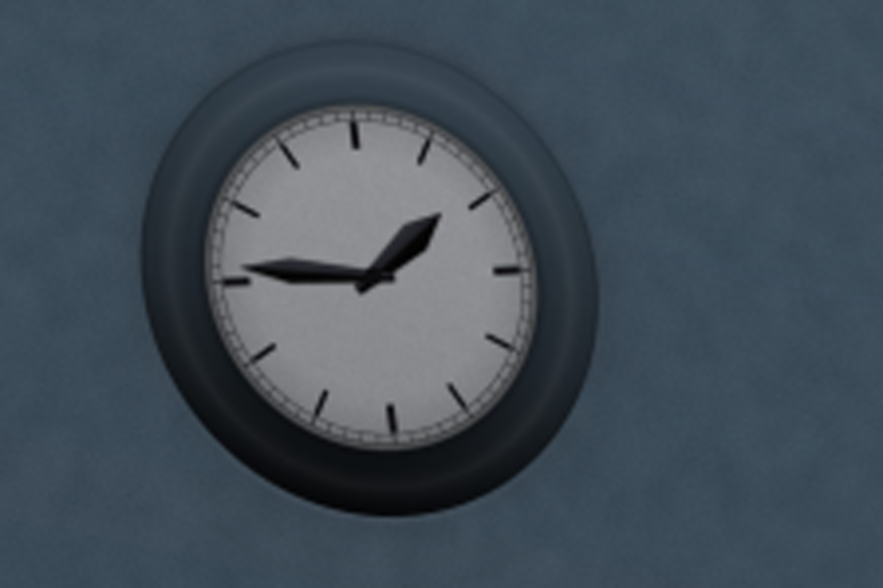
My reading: 1:46
